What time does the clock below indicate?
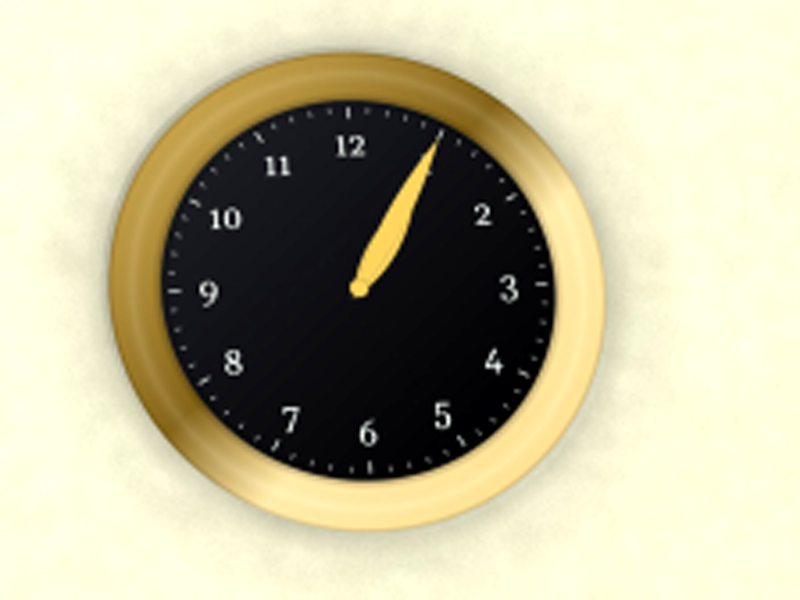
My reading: 1:05
